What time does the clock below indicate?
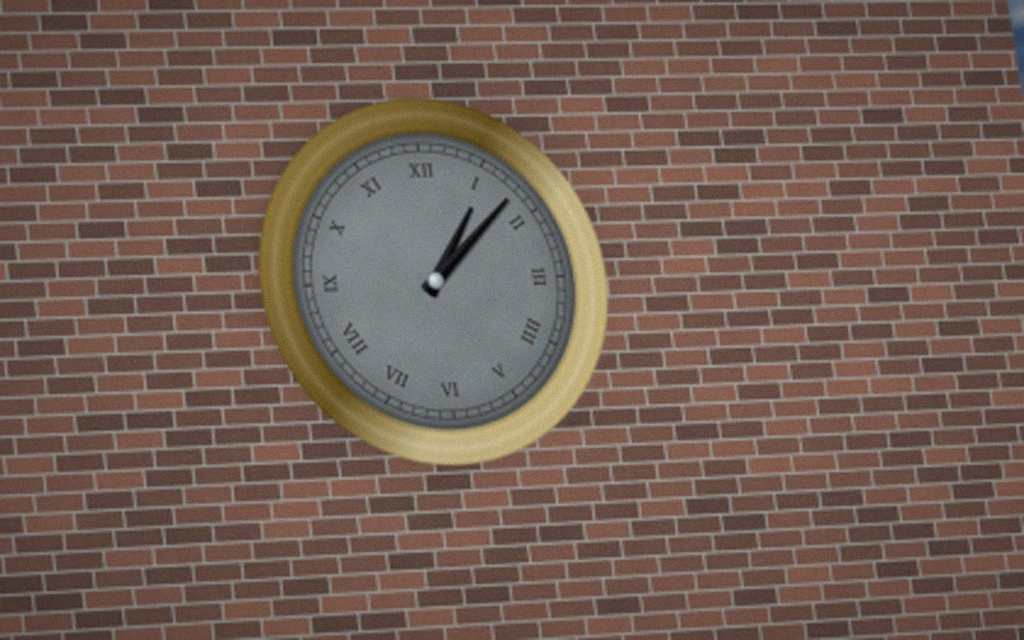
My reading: 1:08
